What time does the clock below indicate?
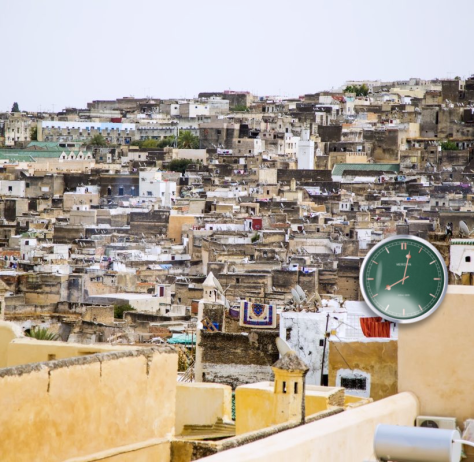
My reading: 8:02
